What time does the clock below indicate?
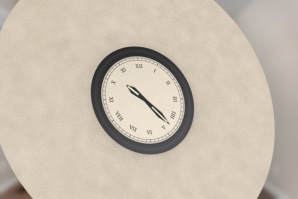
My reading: 10:23
